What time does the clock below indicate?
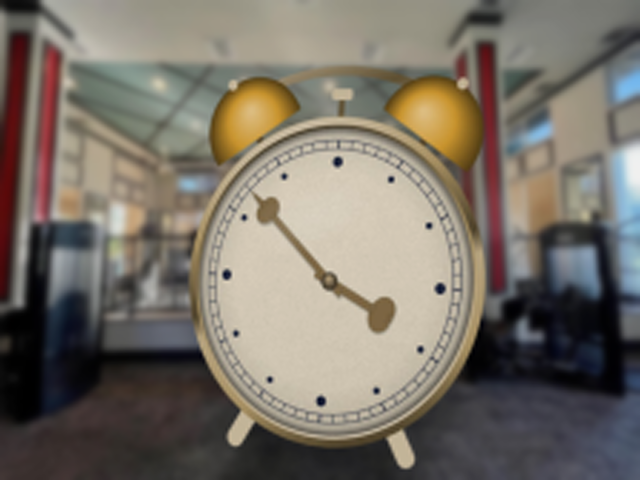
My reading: 3:52
